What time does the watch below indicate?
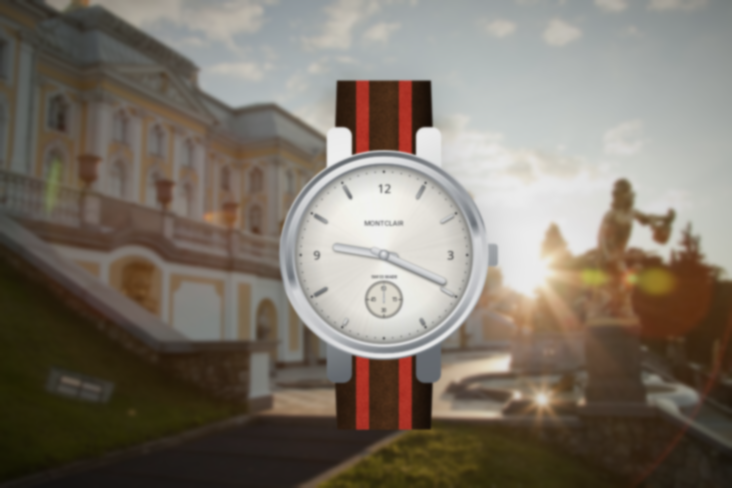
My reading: 9:19
